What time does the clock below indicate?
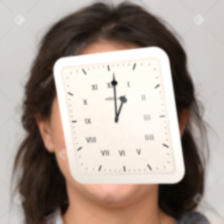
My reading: 1:01
